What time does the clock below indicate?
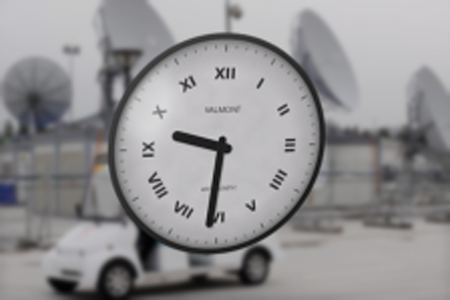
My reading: 9:31
